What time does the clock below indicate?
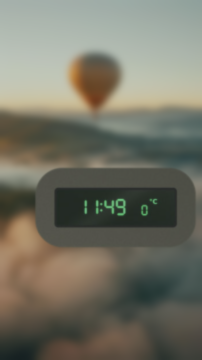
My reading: 11:49
